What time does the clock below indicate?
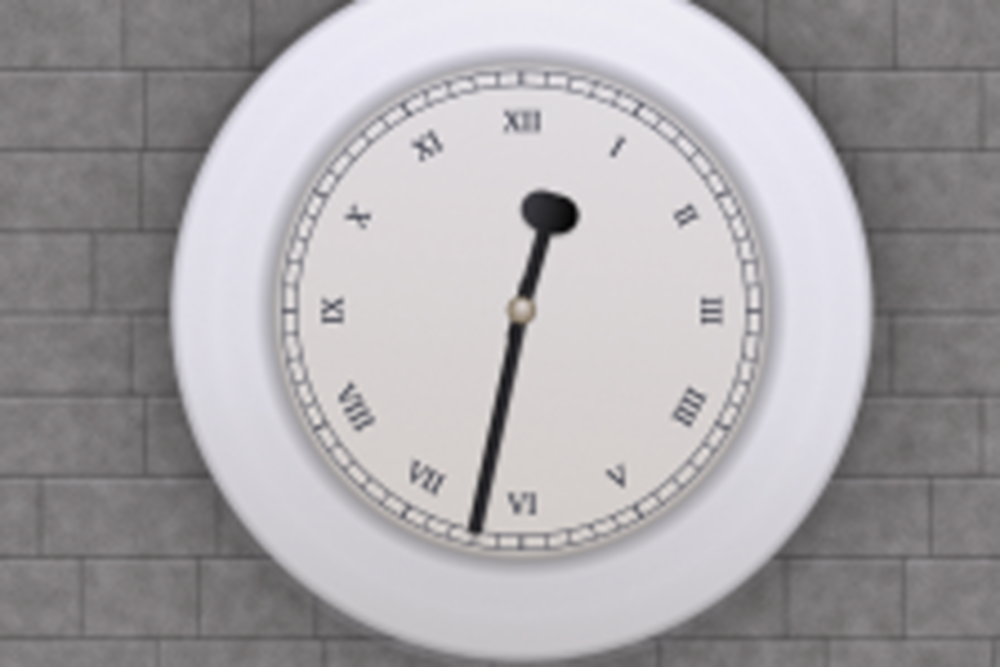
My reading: 12:32
